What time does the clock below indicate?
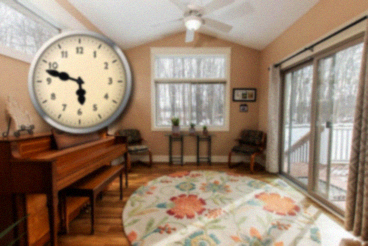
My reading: 5:48
